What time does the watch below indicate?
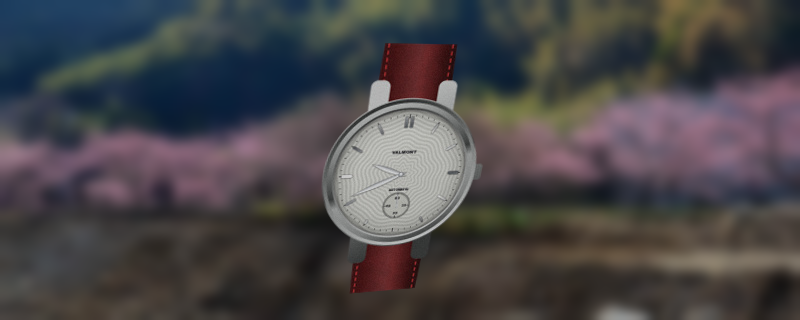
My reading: 9:41
